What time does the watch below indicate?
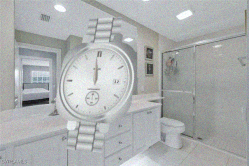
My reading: 11:59
